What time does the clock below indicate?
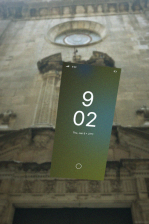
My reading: 9:02
